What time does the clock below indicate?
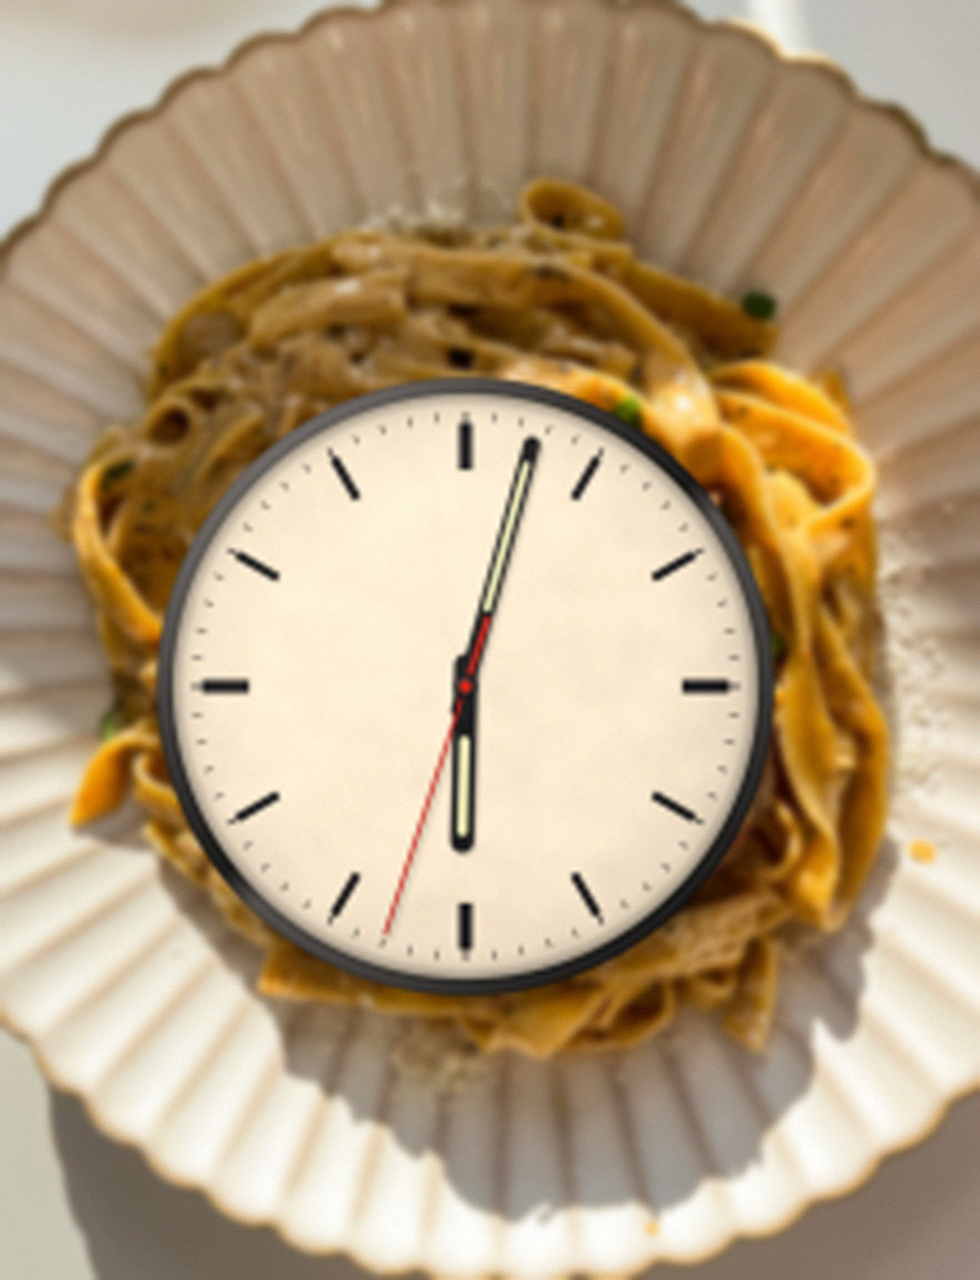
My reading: 6:02:33
